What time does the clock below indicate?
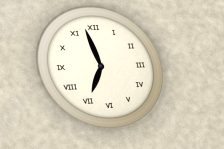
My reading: 6:58
